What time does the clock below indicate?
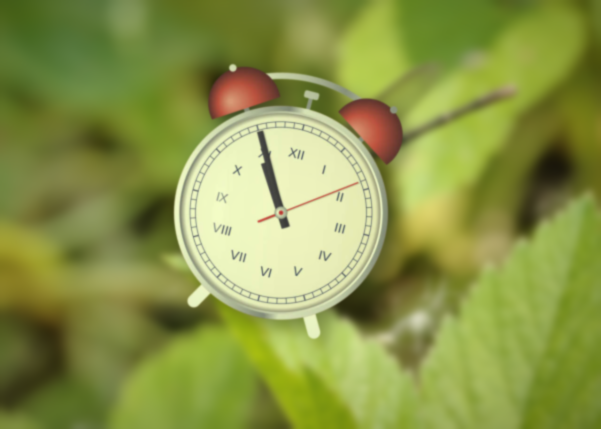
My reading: 10:55:09
